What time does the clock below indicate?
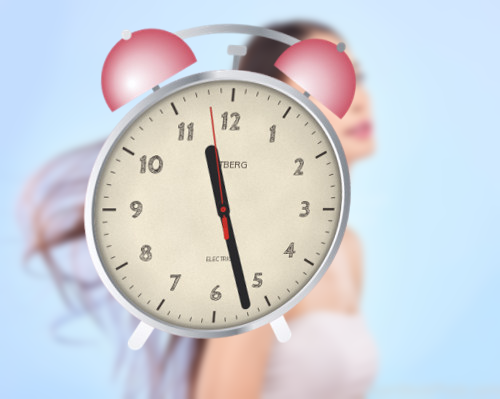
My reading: 11:26:58
